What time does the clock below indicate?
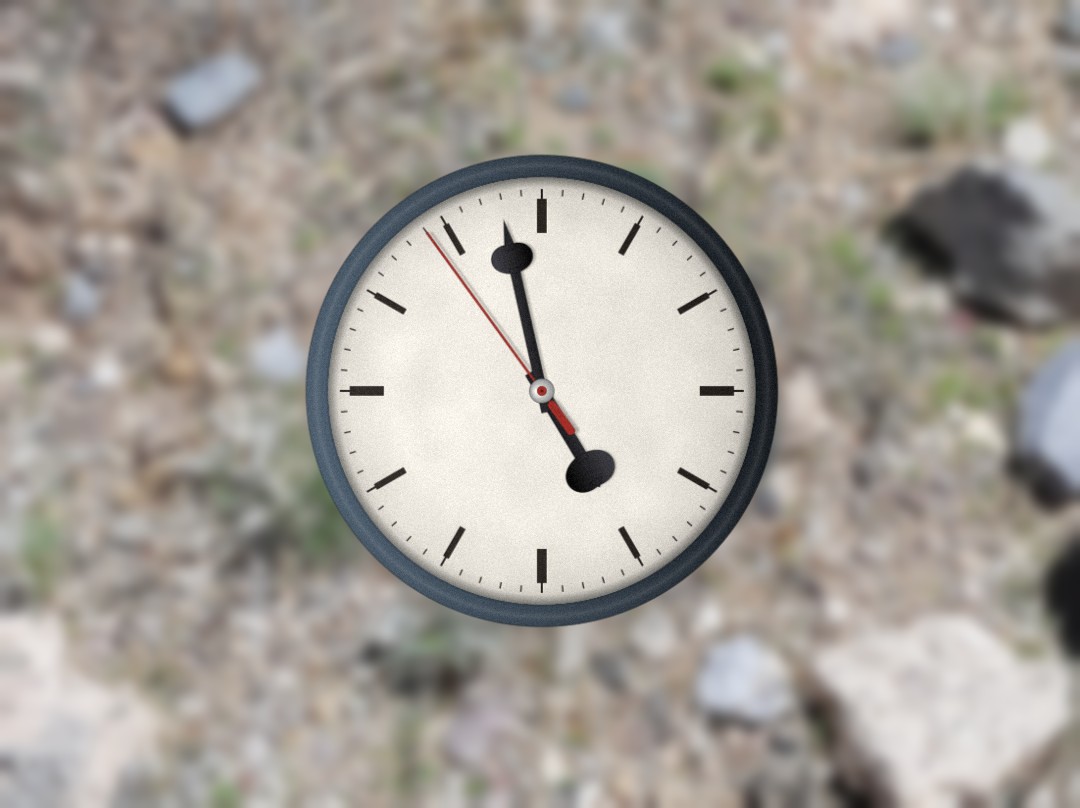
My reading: 4:57:54
